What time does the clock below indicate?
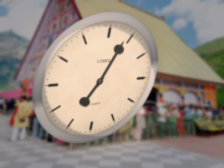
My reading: 7:04
